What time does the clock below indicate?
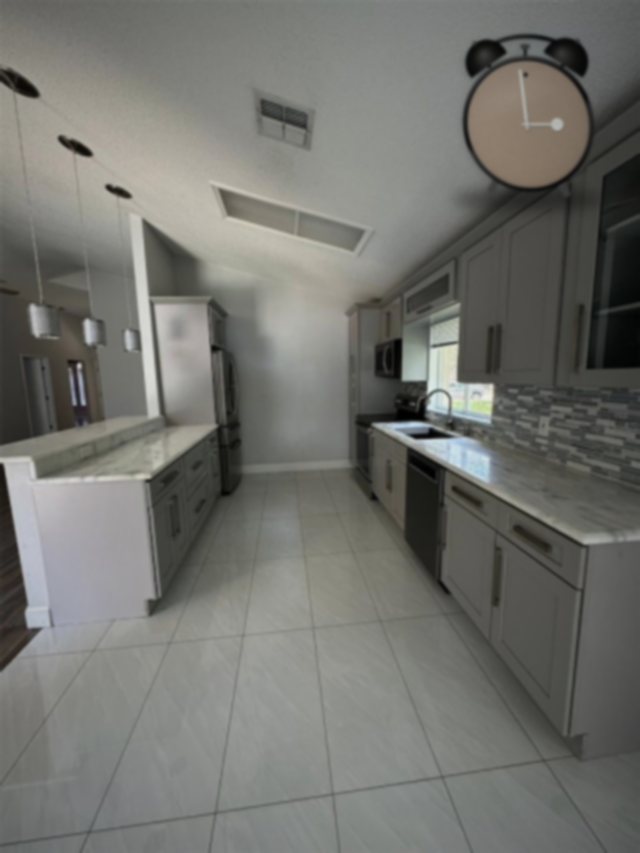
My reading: 2:59
